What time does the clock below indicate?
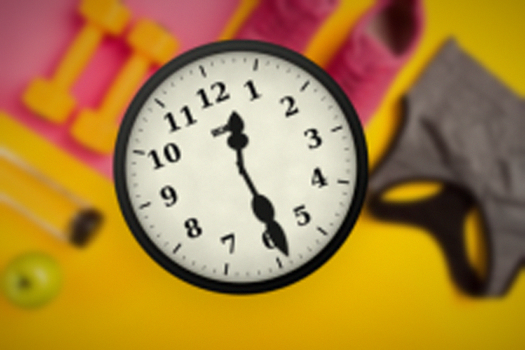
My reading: 12:29
